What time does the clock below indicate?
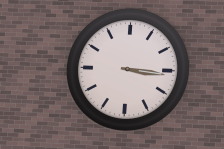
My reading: 3:16
